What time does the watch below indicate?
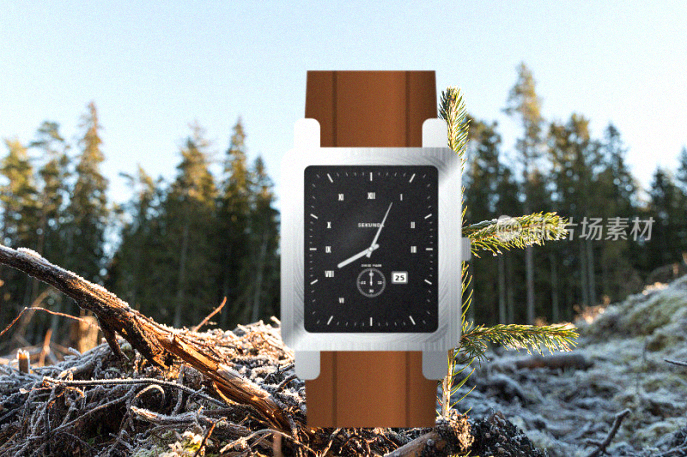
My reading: 8:04
